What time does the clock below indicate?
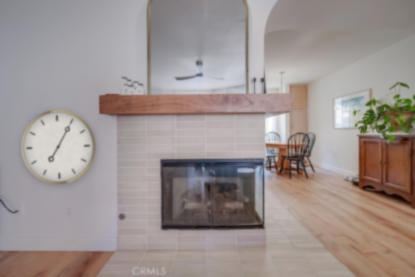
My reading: 7:05
